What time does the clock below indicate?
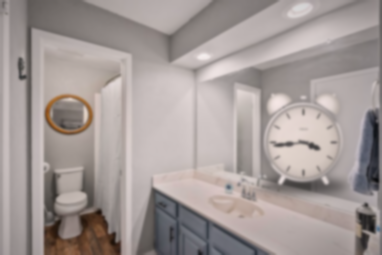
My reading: 3:44
